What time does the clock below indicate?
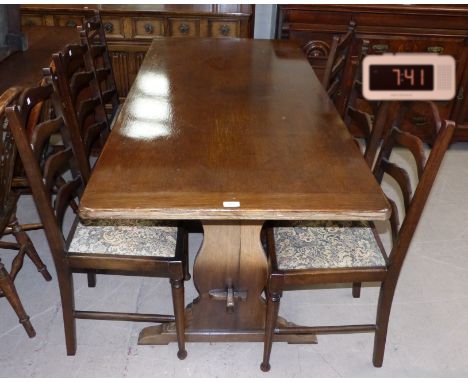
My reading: 7:41
